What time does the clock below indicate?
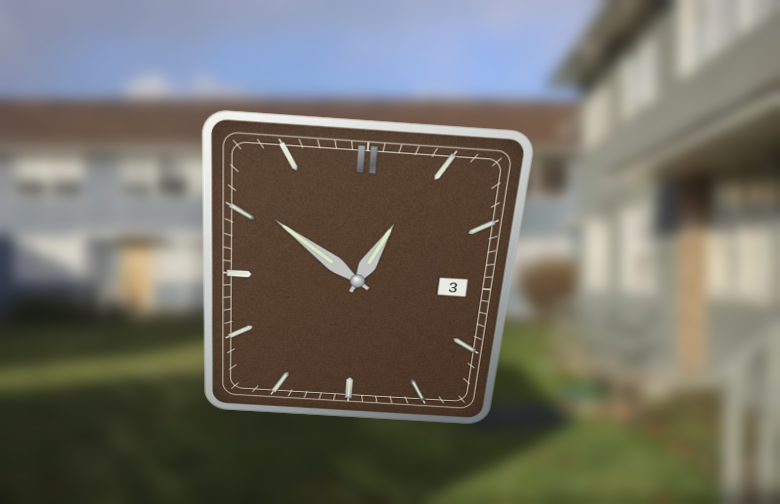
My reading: 12:51
